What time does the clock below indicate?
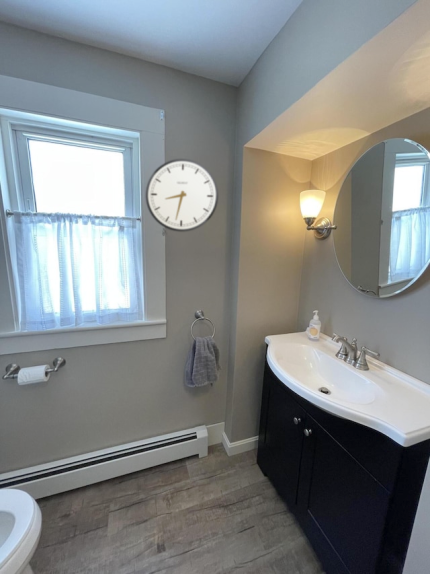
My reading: 8:32
